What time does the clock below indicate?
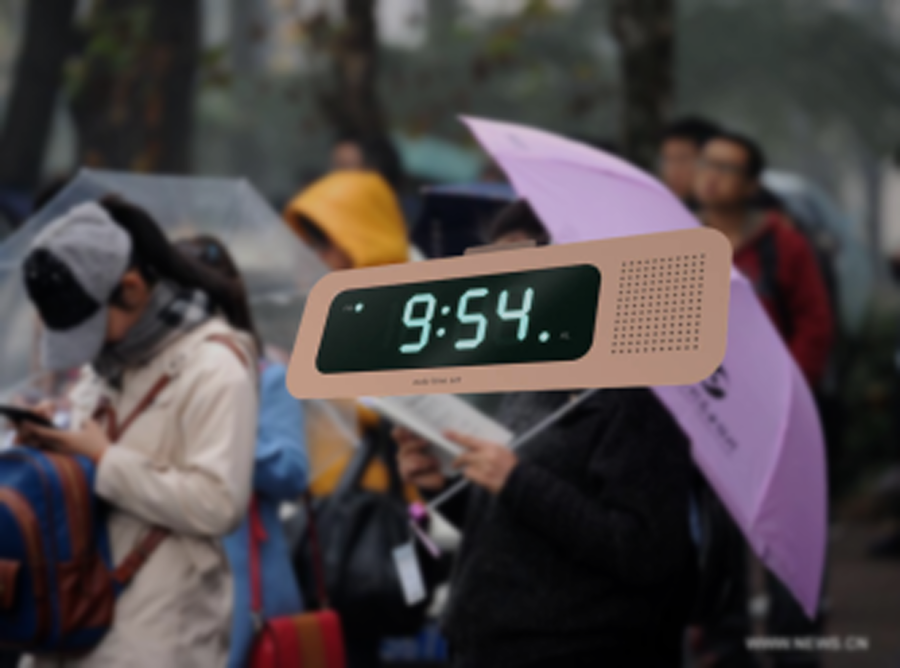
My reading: 9:54
